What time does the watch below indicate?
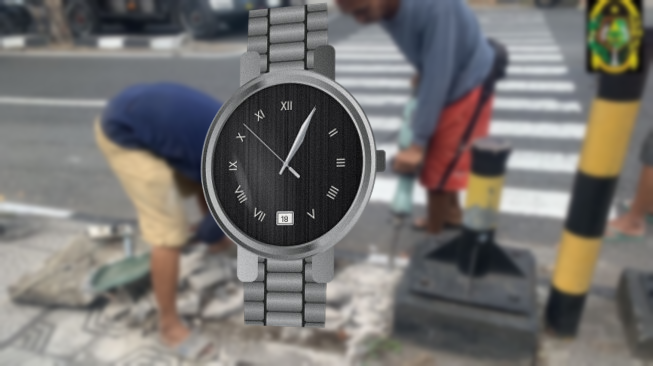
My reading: 1:04:52
